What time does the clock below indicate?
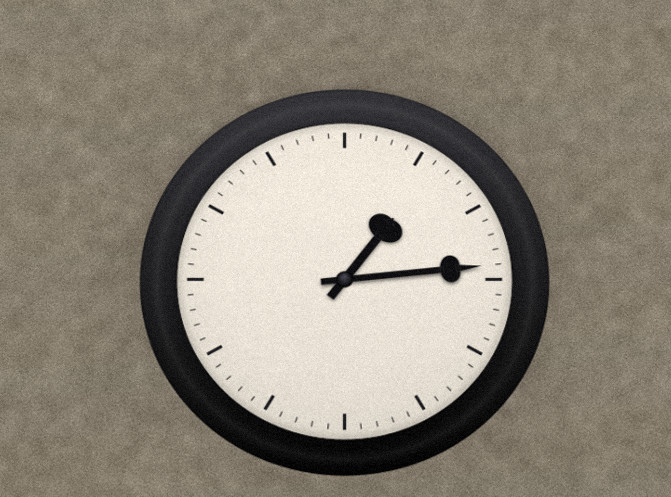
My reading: 1:14
